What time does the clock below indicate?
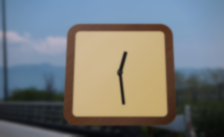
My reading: 12:29
